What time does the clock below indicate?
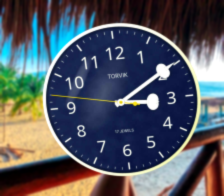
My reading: 3:09:47
